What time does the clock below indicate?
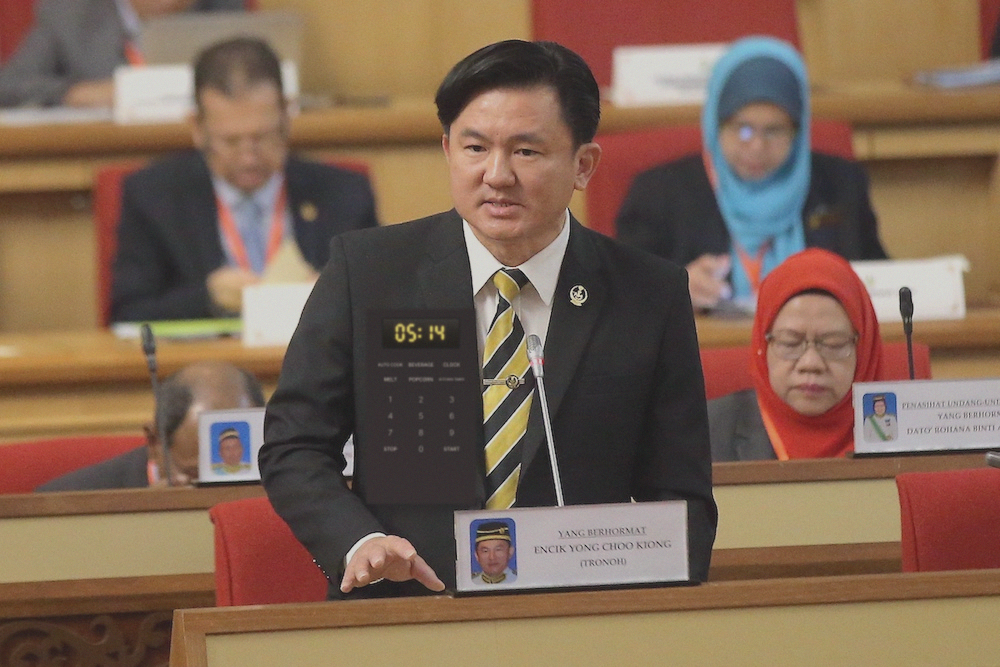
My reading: 5:14
